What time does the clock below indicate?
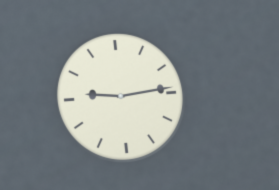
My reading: 9:14
